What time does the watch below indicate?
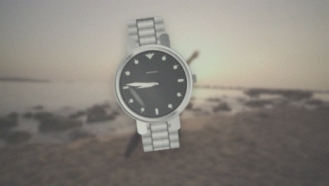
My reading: 8:46
